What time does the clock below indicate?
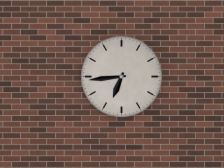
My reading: 6:44
